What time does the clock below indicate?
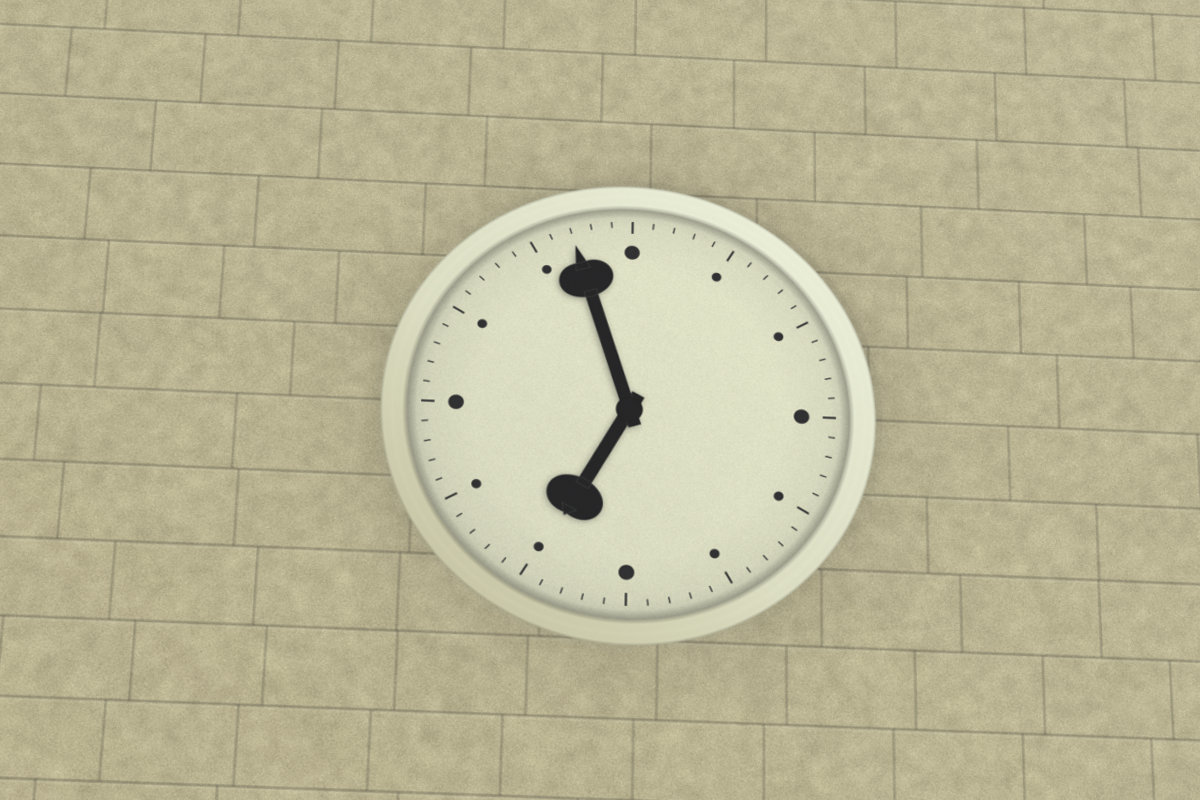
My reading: 6:57
